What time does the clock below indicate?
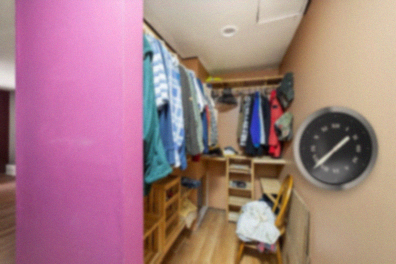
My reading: 1:38
